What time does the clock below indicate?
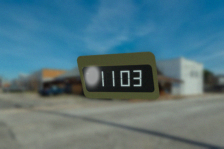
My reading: 11:03
